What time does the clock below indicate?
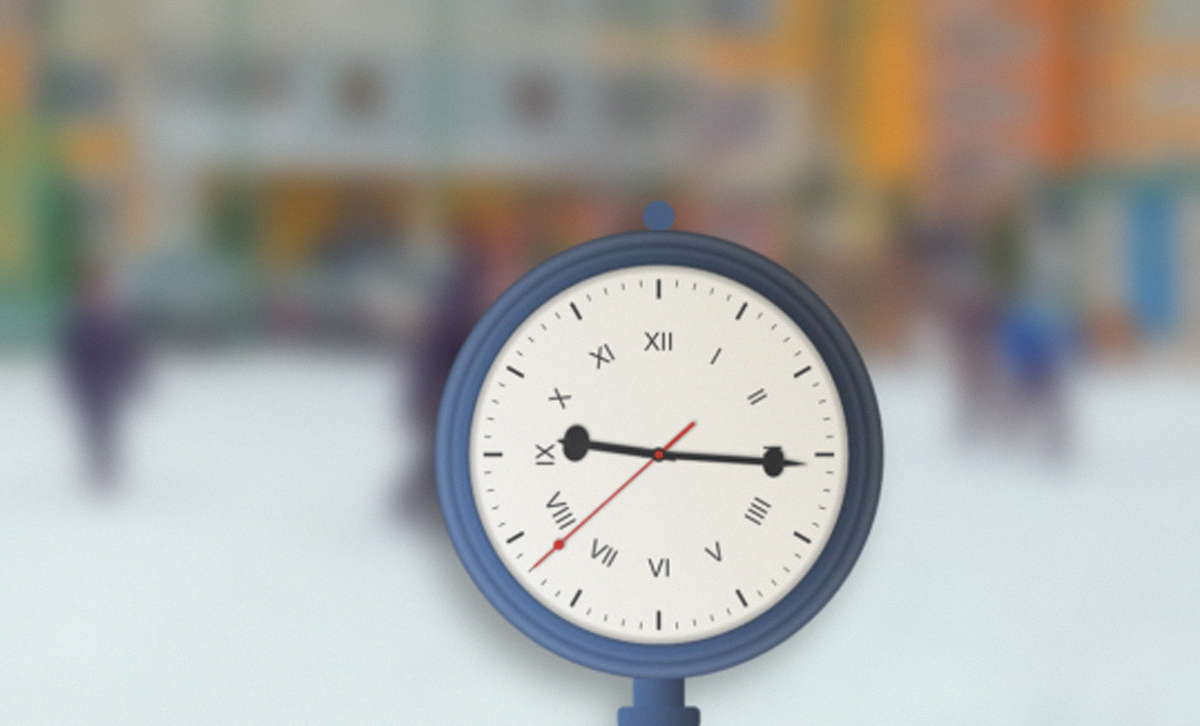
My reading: 9:15:38
